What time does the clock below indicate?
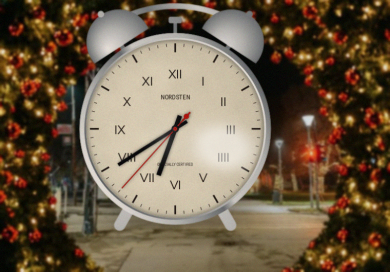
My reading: 6:39:37
